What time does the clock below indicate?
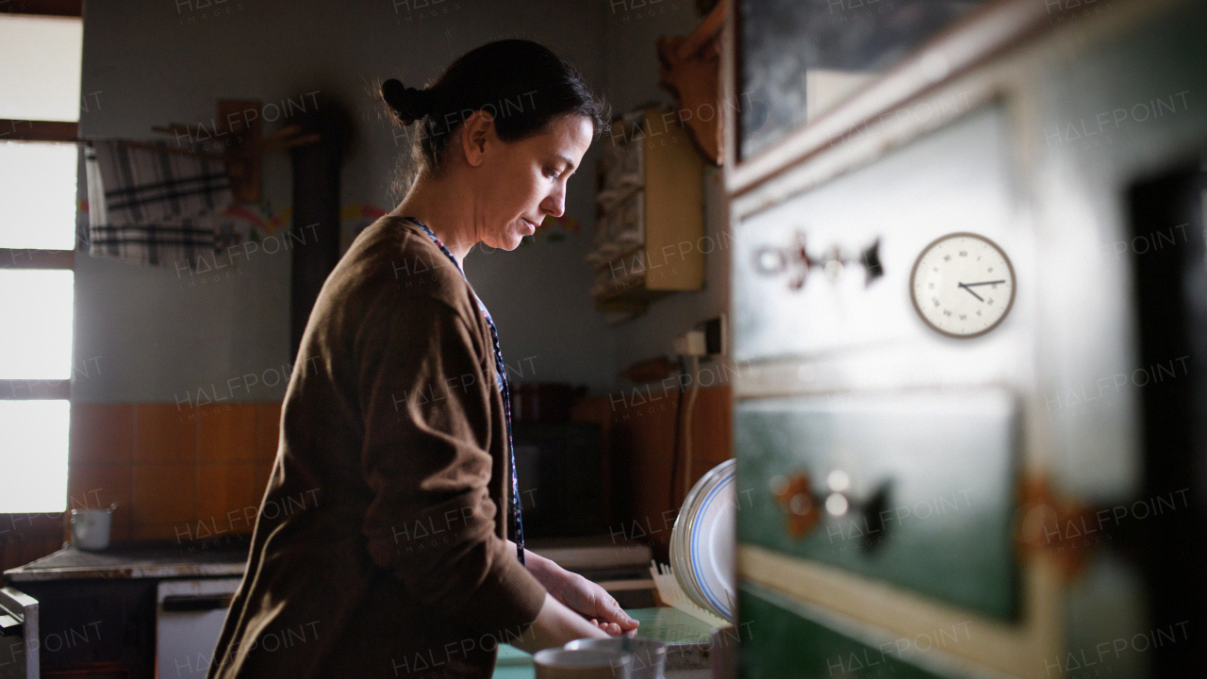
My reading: 4:14
